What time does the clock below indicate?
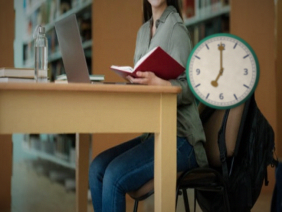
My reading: 7:00
